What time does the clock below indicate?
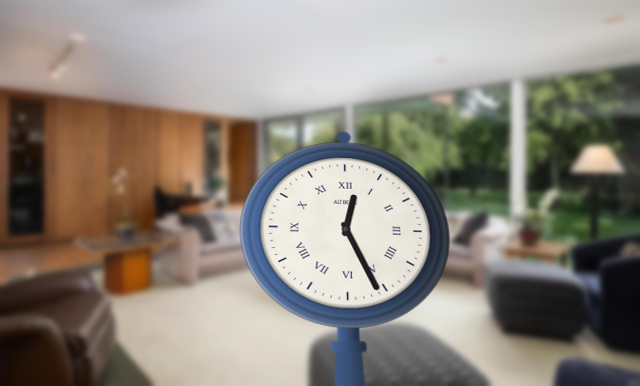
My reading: 12:26
